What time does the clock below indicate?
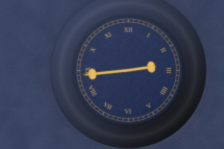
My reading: 2:44
